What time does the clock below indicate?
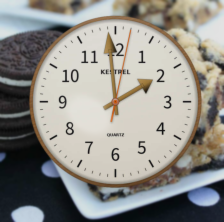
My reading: 1:59:02
